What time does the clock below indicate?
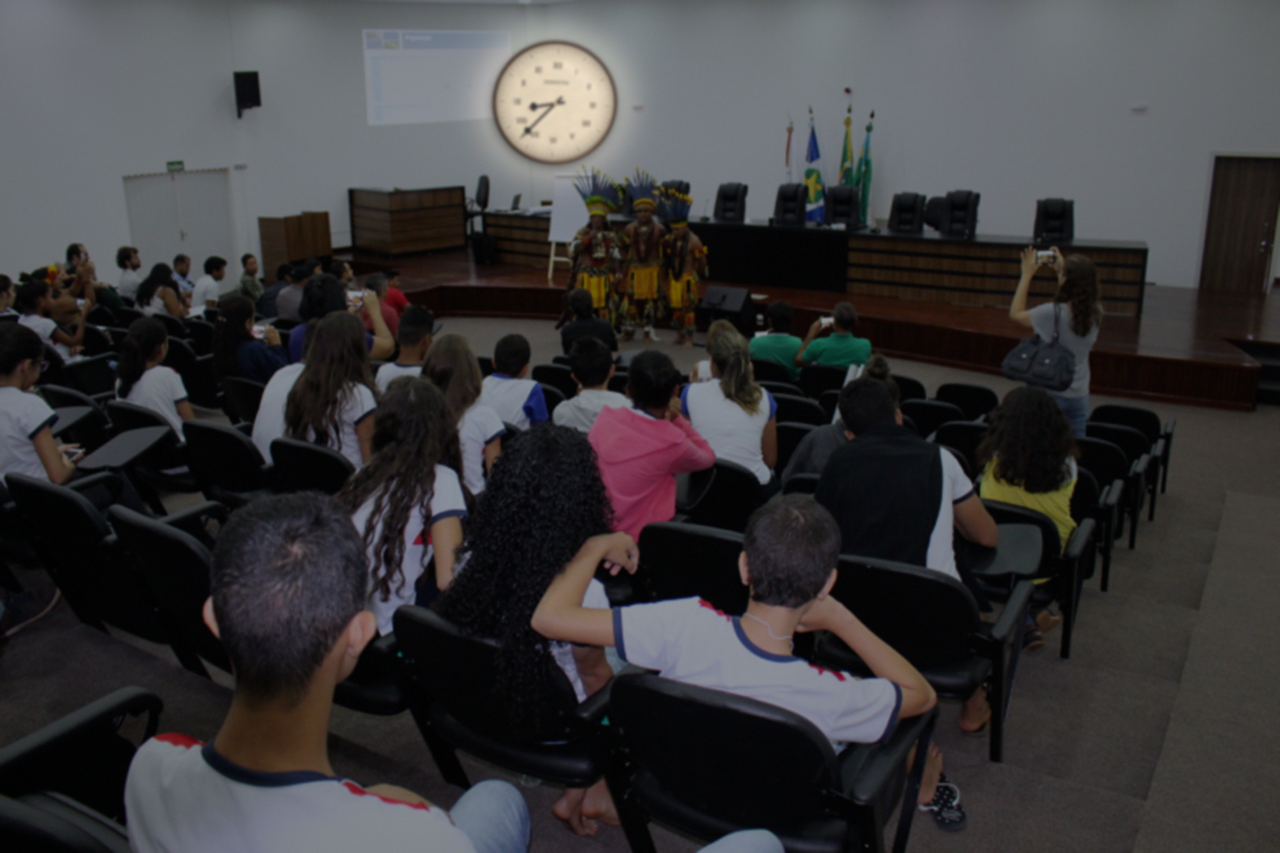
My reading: 8:37
